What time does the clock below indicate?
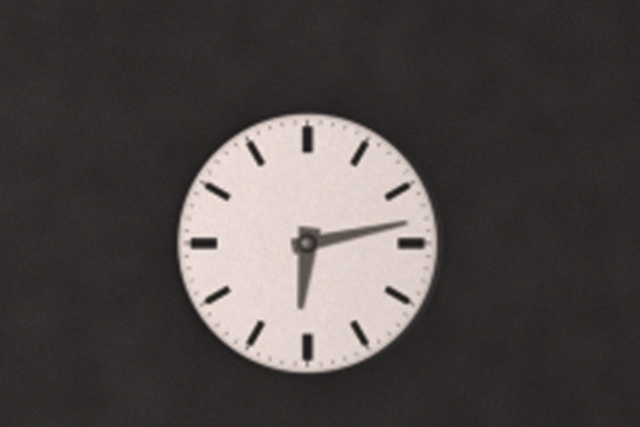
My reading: 6:13
